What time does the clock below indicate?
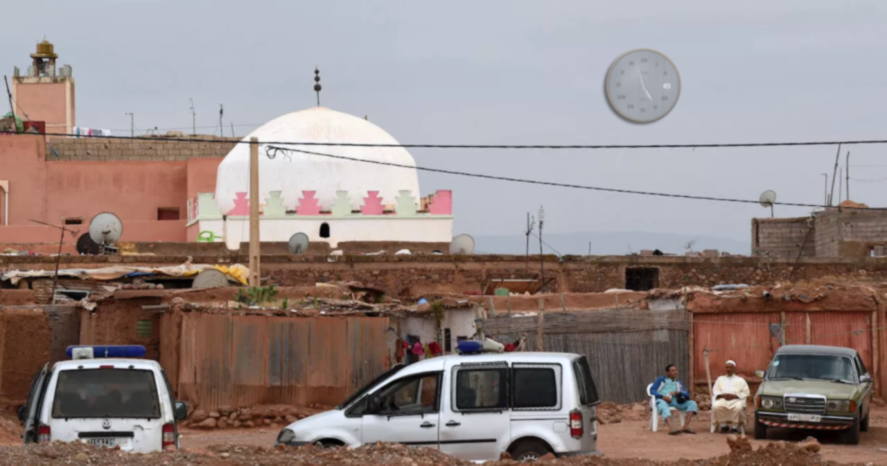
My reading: 4:57
